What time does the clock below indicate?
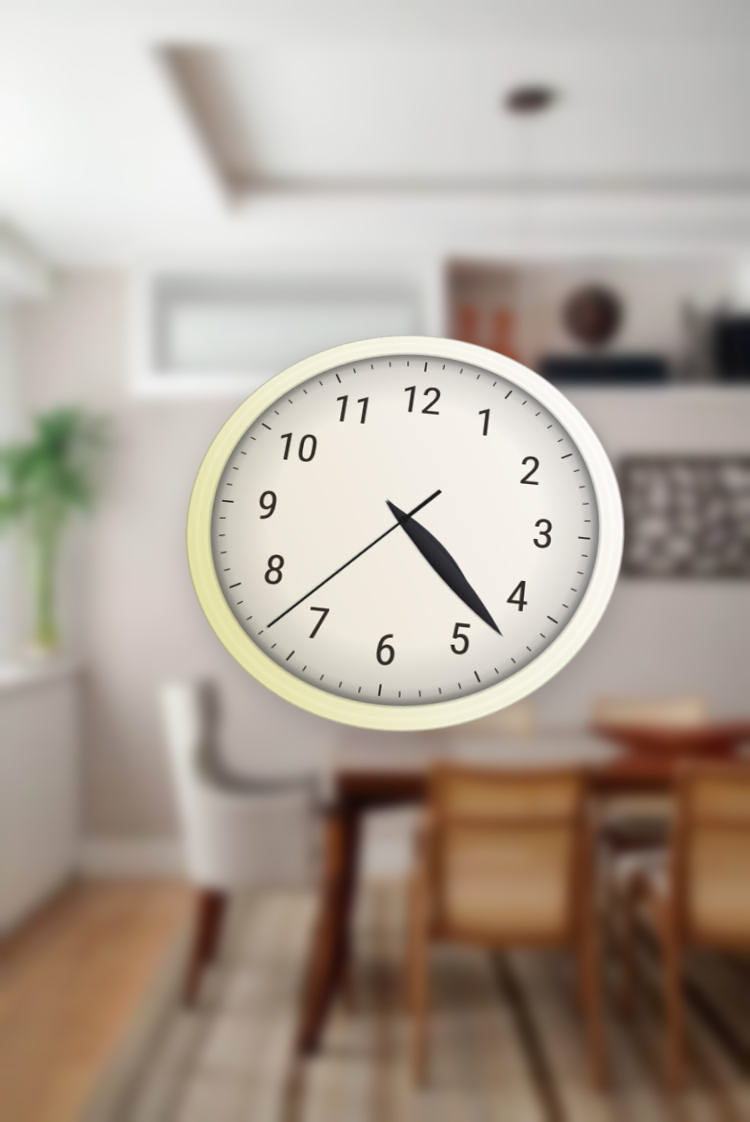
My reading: 4:22:37
